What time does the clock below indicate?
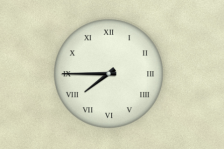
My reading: 7:45
